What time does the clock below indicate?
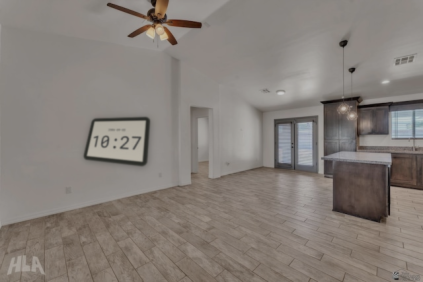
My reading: 10:27
